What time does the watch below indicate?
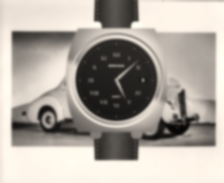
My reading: 5:08
